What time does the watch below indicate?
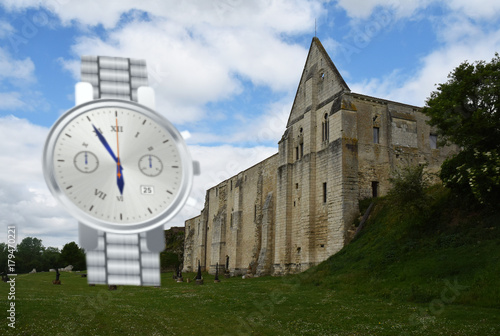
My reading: 5:55
